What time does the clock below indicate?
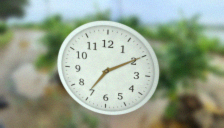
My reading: 7:10
